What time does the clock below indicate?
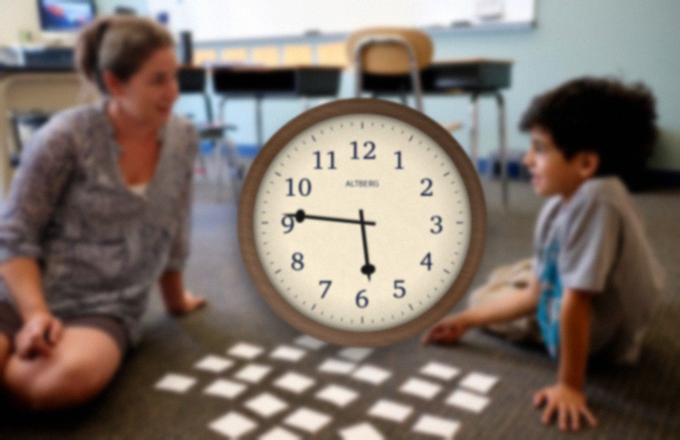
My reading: 5:46
